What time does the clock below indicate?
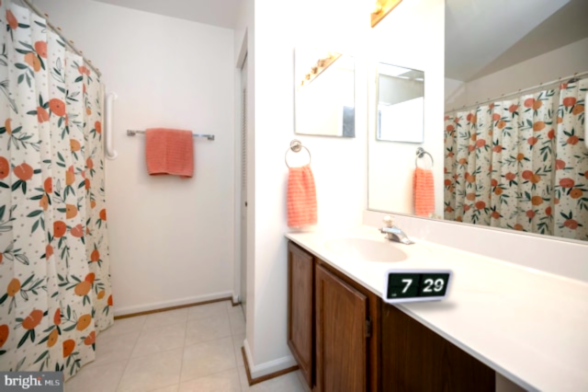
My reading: 7:29
